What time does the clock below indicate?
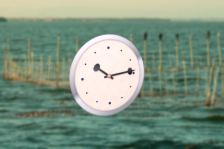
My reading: 10:14
